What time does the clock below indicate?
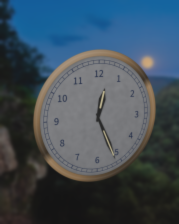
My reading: 12:26
